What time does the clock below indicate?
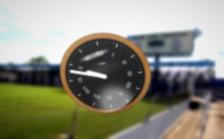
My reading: 9:48
